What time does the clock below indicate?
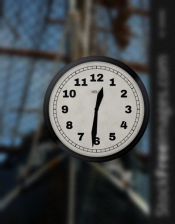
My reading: 12:31
